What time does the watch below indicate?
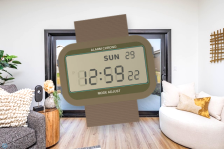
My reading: 12:59:22
